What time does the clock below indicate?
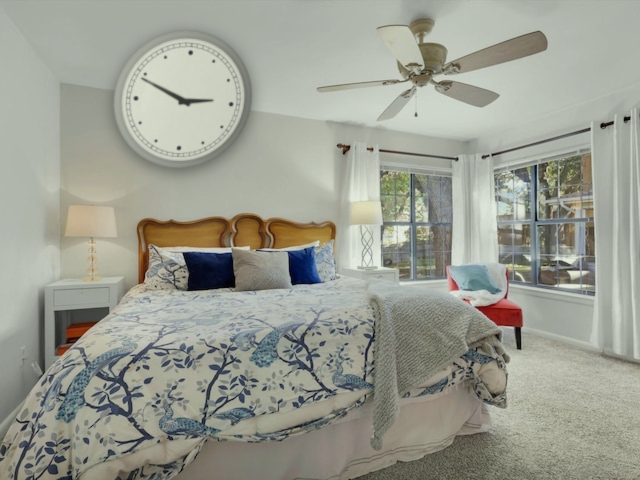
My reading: 2:49
